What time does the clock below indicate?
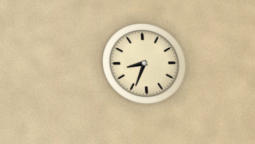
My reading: 8:34
